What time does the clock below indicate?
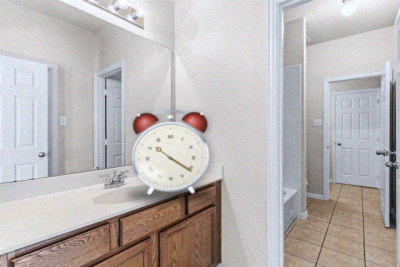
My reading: 10:21
